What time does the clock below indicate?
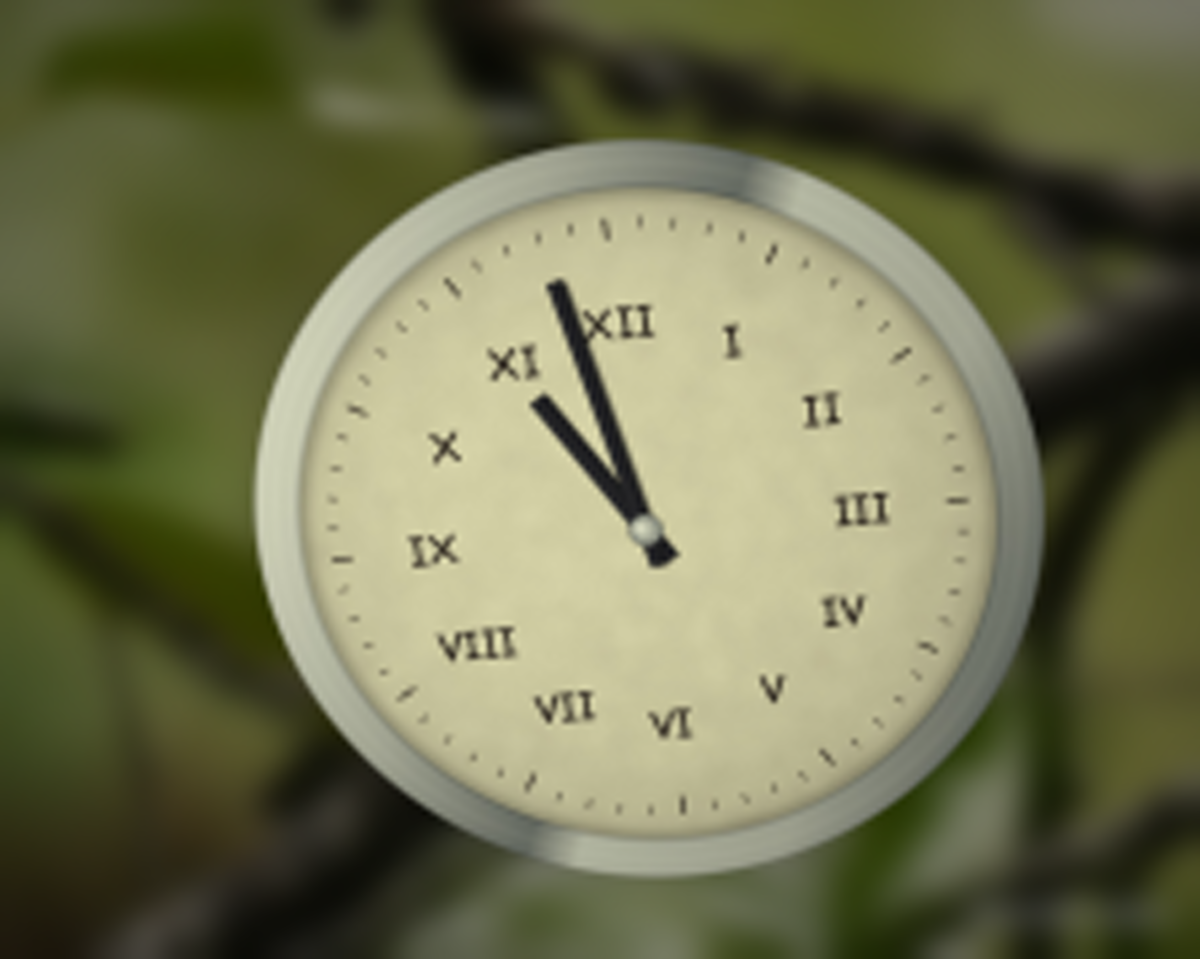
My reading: 10:58
